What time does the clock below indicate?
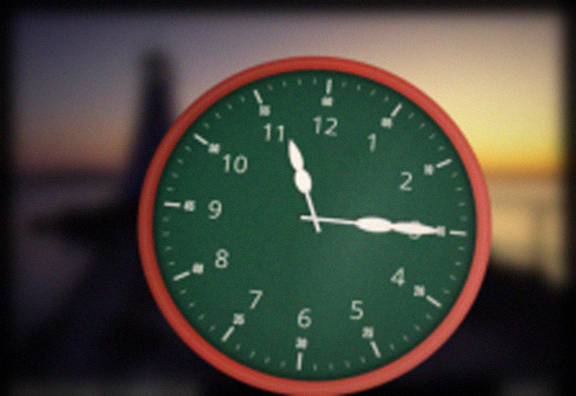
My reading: 11:15
